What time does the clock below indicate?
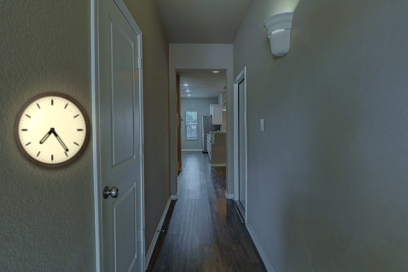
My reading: 7:24
